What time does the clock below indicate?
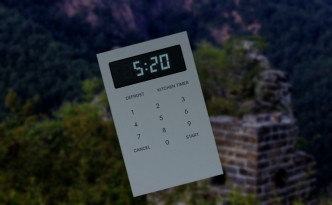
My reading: 5:20
